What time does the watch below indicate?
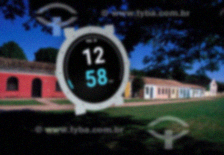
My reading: 12:58
